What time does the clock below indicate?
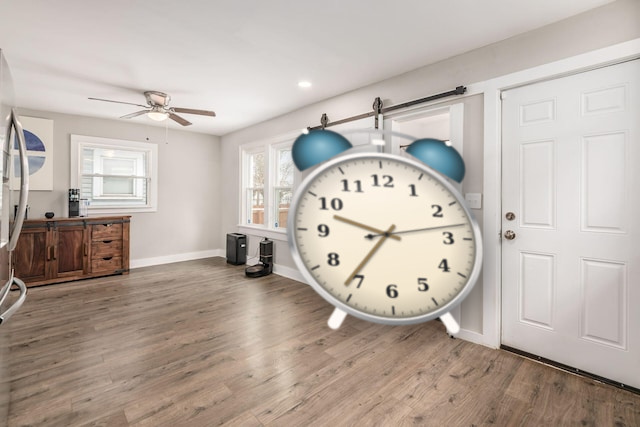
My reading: 9:36:13
